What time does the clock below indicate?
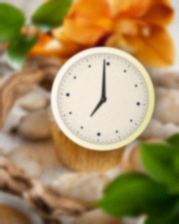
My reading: 6:59
